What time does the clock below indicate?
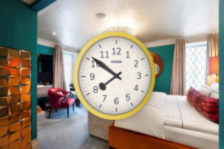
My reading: 7:51
